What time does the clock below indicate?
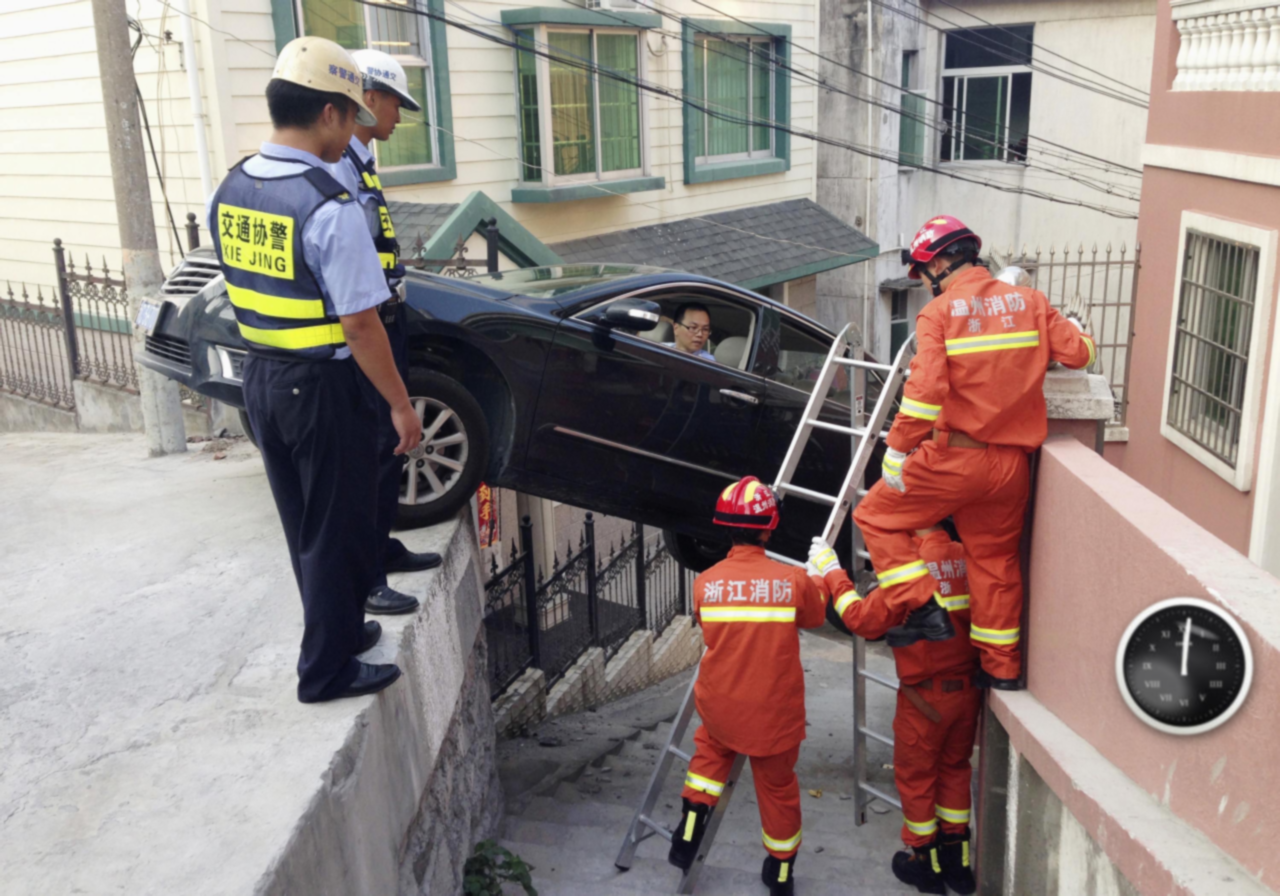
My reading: 12:01
